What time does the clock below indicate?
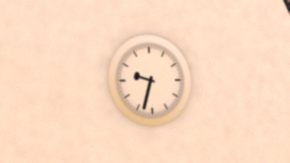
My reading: 9:33
